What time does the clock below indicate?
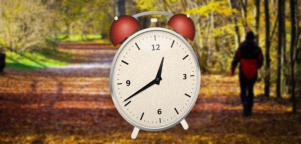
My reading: 12:41
